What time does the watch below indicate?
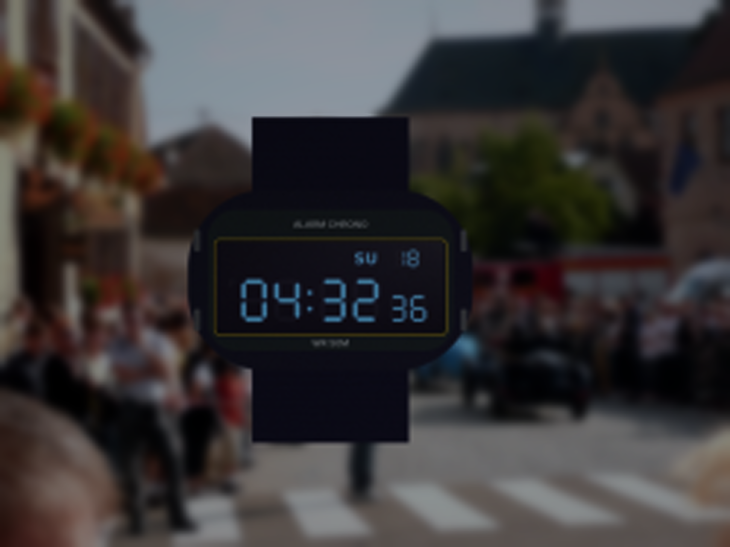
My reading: 4:32:36
